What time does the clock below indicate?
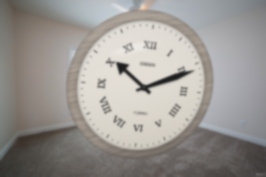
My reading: 10:11
